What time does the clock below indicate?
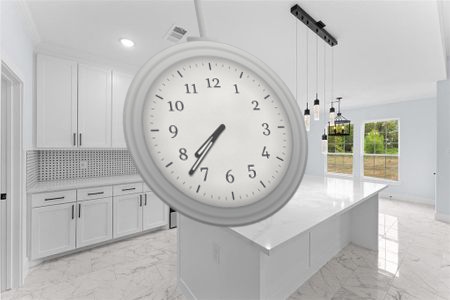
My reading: 7:37
